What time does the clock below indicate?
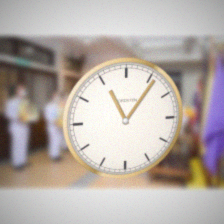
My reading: 11:06
